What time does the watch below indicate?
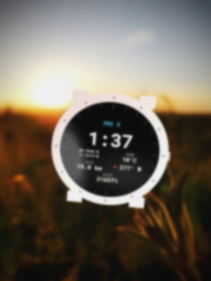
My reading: 1:37
